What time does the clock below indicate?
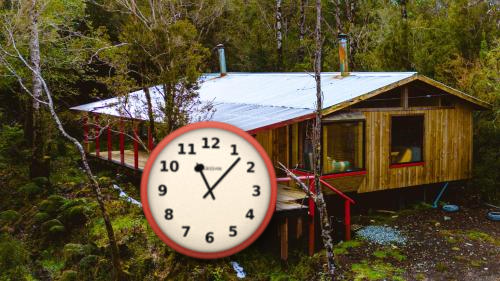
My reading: 11:07
